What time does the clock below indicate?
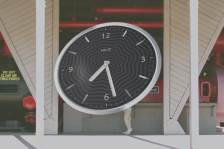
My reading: 7:28
